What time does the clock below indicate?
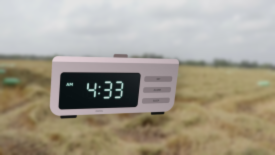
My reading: 4:33
